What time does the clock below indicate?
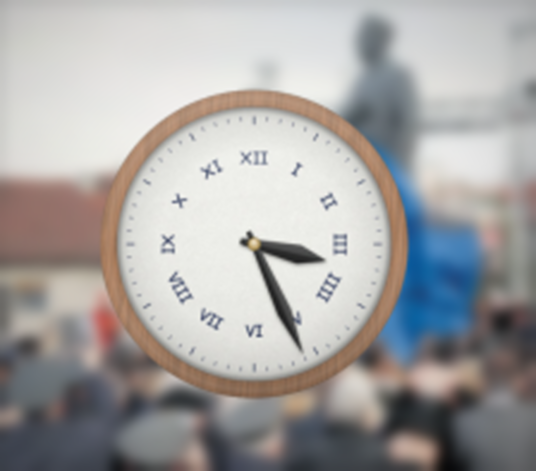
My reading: 3:26
